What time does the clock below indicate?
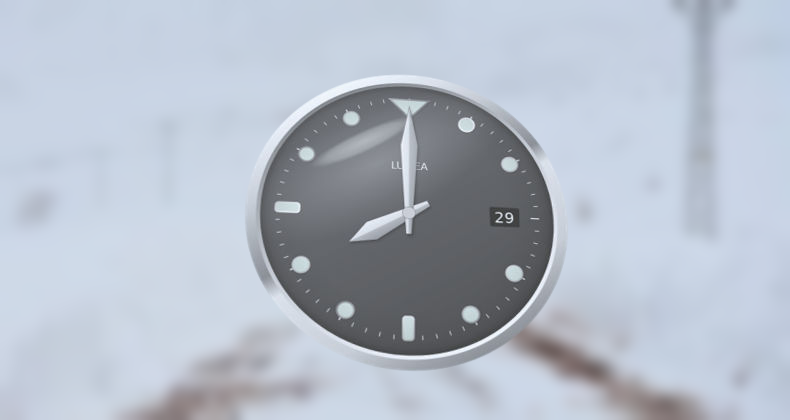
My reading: 8:00
